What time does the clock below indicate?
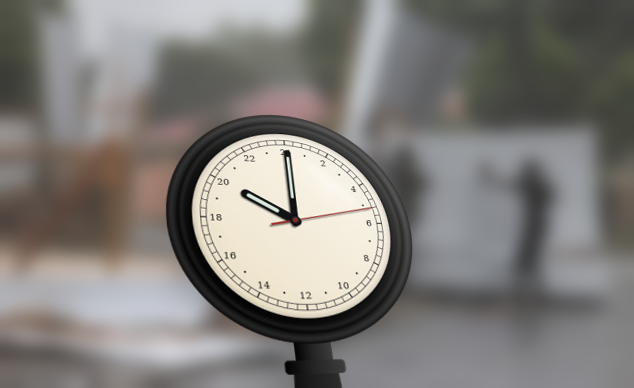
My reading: 20:00:13
